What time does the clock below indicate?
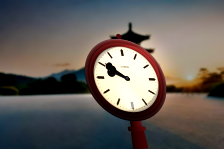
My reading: 9:51
